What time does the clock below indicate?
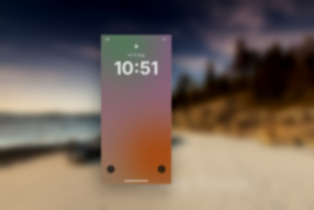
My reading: 10:51
